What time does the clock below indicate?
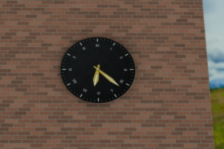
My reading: 6:22
